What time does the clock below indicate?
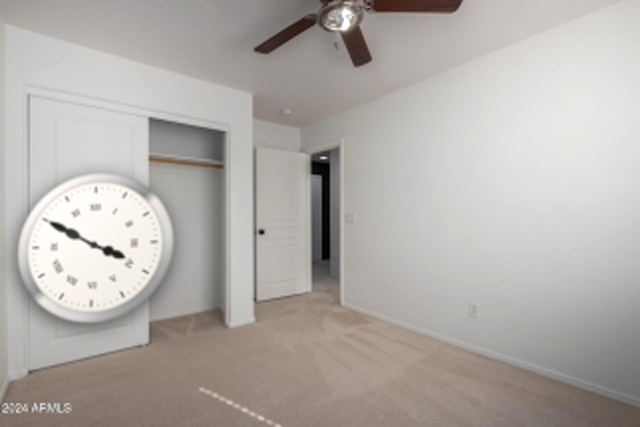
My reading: 3:50
